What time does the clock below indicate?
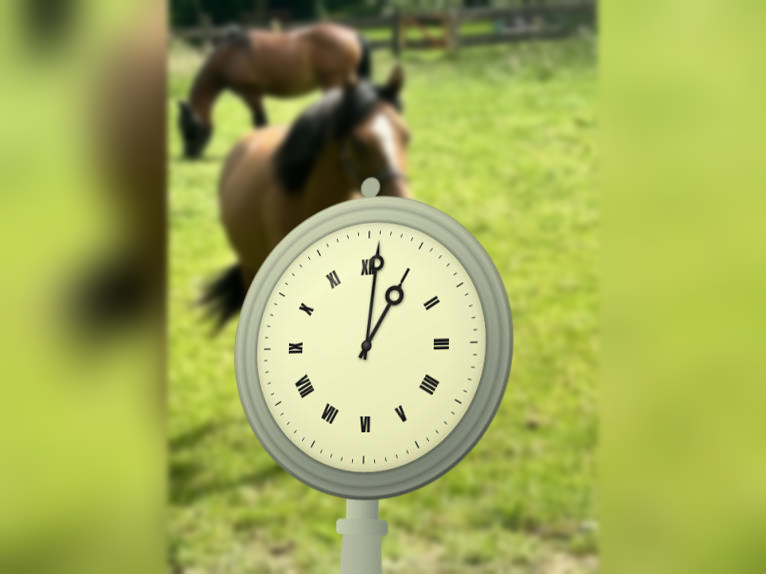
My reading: 1:01
